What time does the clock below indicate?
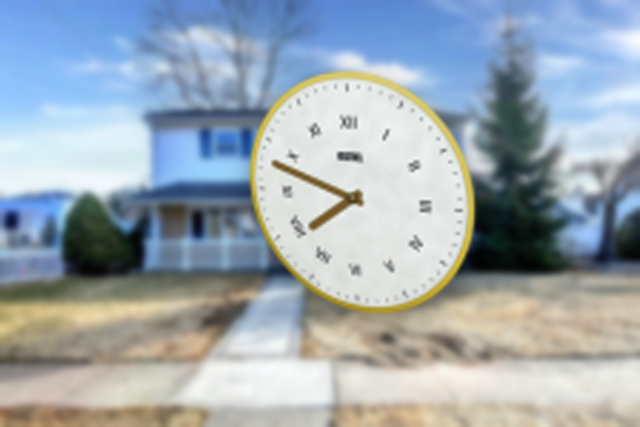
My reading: 7:48
